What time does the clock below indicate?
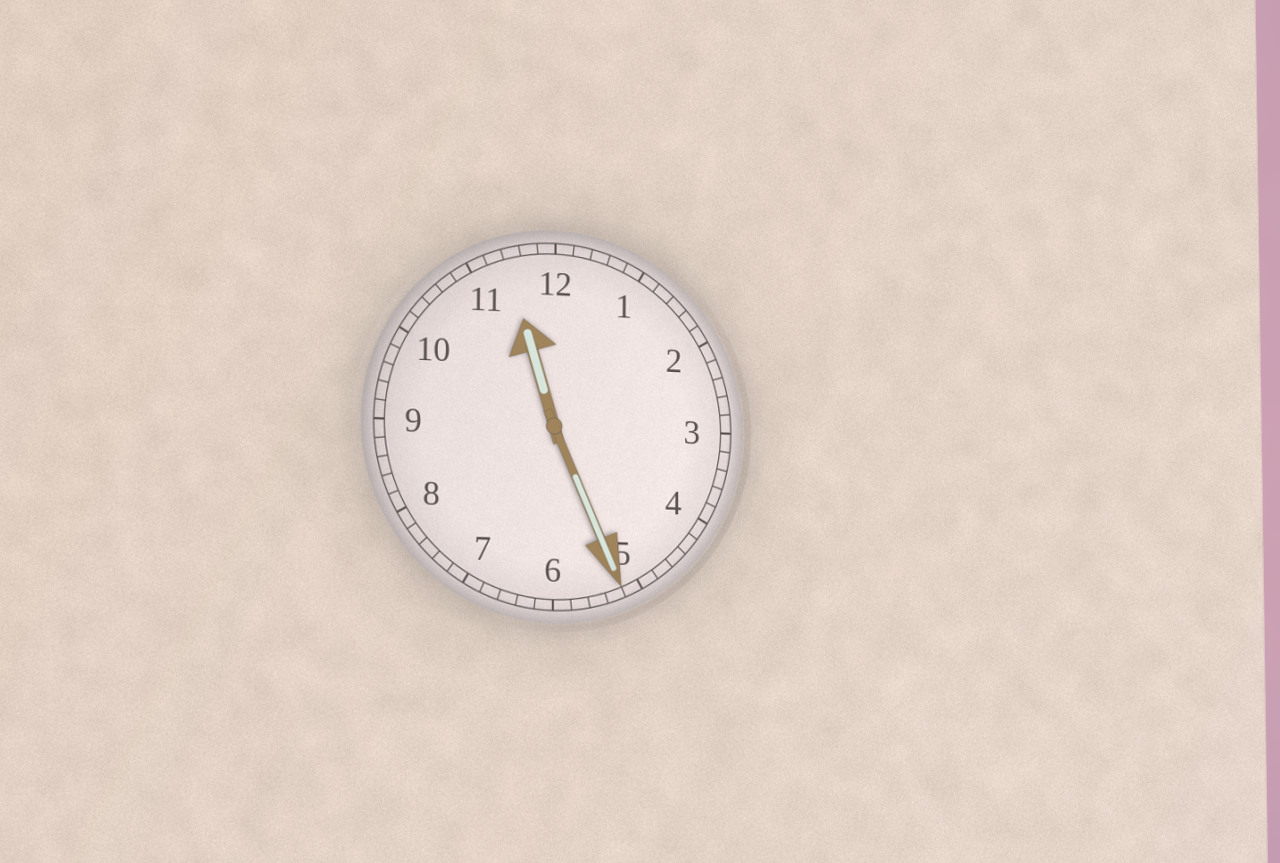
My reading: 11:26
